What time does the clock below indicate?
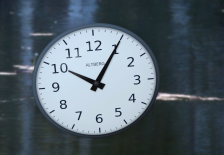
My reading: 10:05
